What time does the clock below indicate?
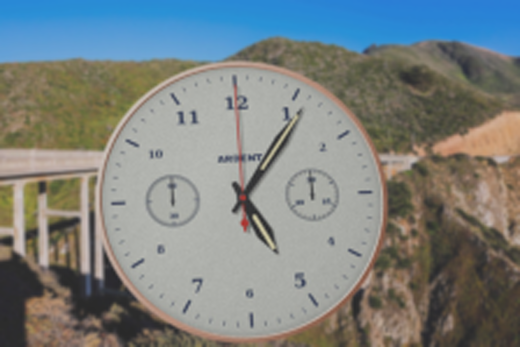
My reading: 5:06
